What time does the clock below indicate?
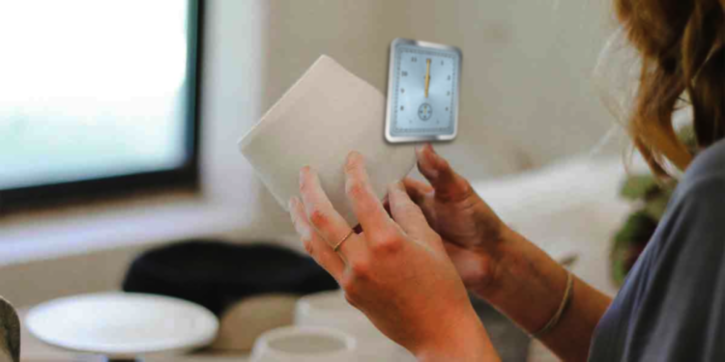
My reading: 12:00
